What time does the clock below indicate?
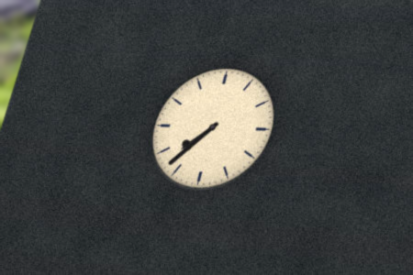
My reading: 7:37
